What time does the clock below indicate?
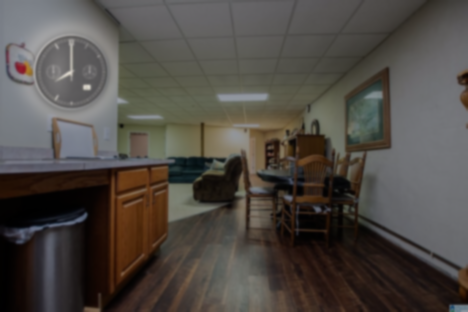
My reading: 8:00
